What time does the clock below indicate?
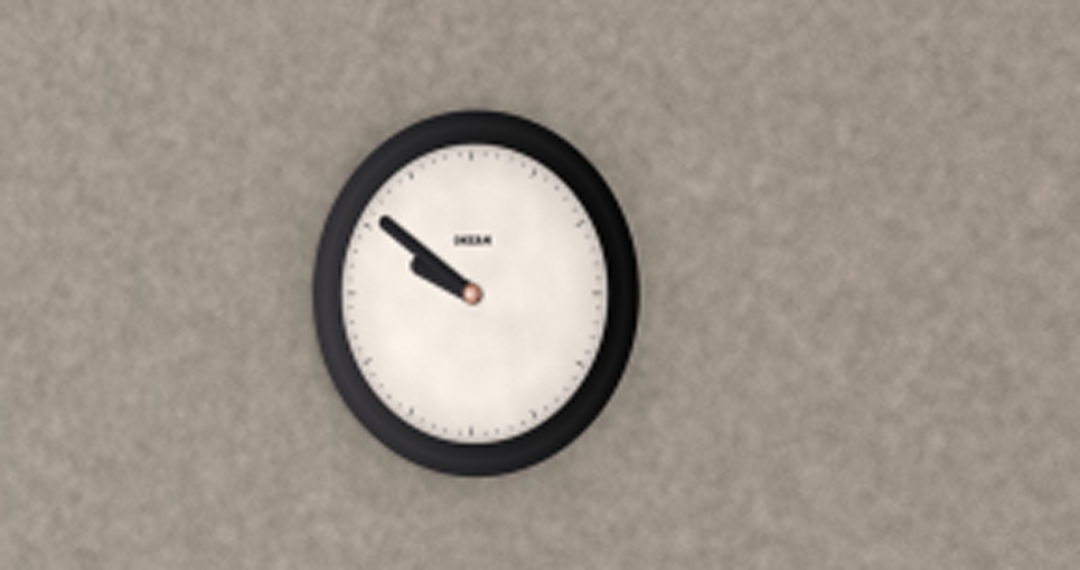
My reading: 9:51
